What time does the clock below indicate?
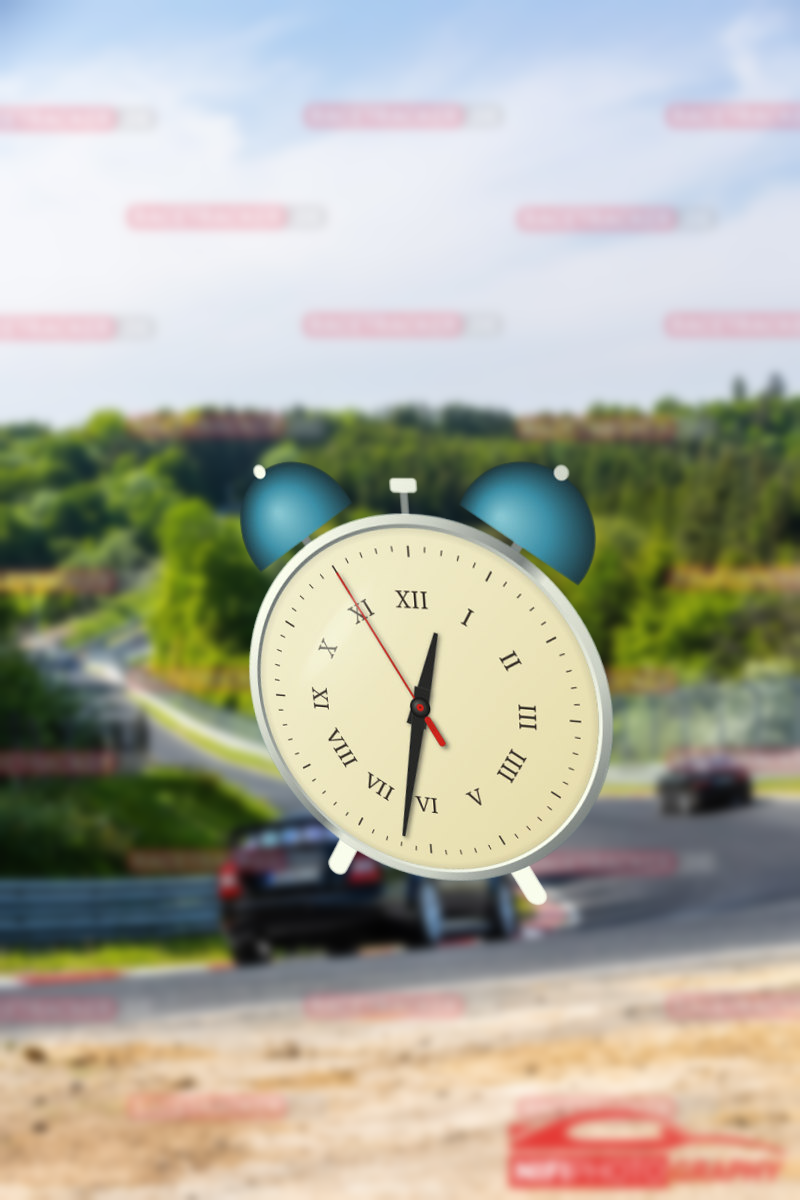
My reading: 12:31:55
